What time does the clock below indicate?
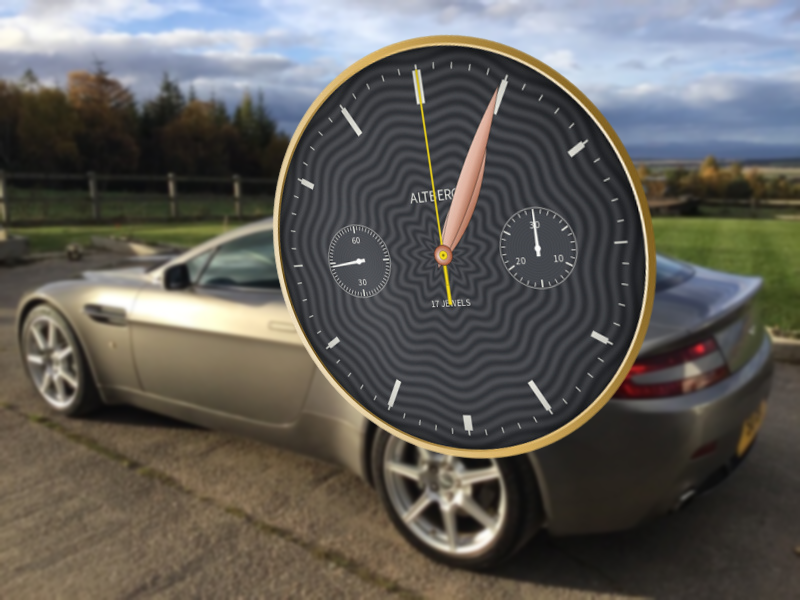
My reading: 1:04:44
